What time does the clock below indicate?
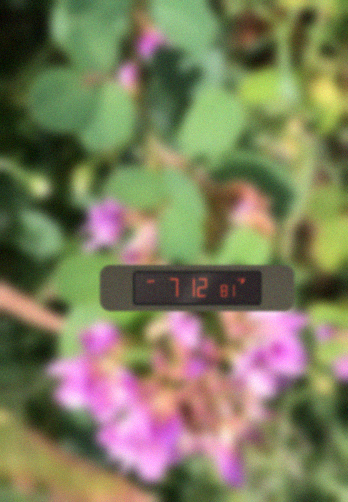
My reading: 7:12
